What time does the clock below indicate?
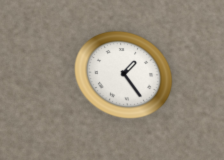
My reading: 1:25
